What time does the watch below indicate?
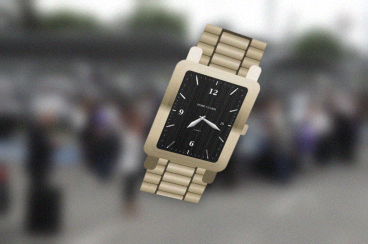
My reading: 7:18
